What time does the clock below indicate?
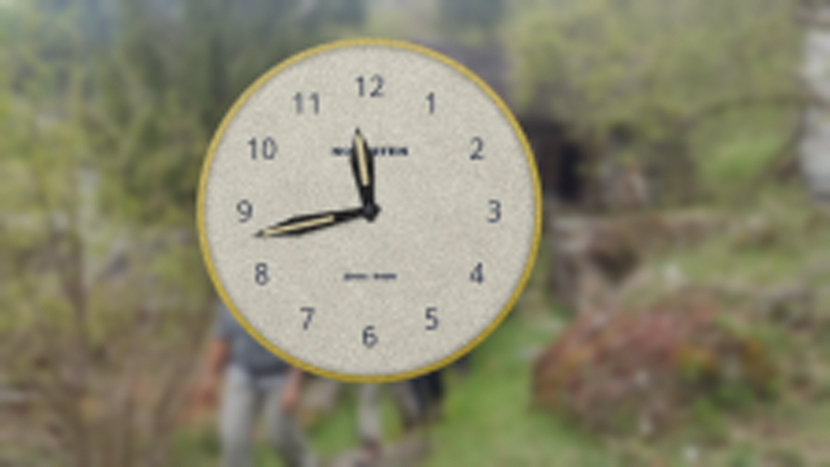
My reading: 11:43
